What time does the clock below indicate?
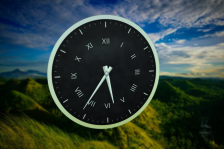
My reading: 5:36
